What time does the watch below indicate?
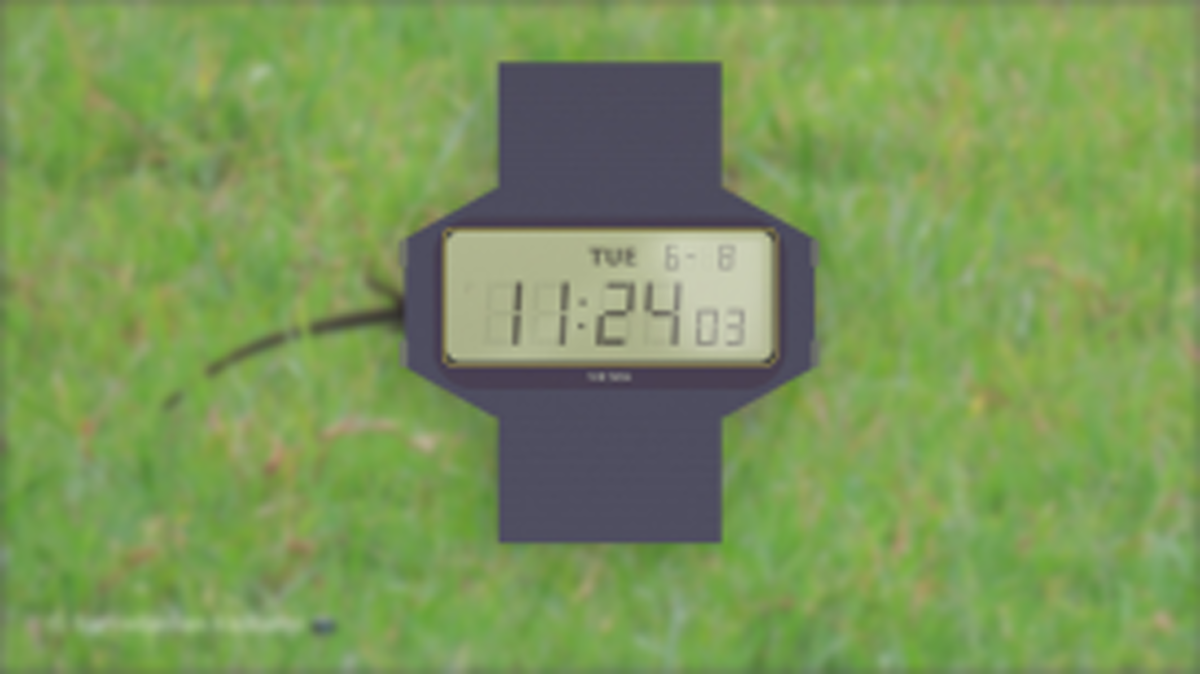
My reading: 11:24:03
